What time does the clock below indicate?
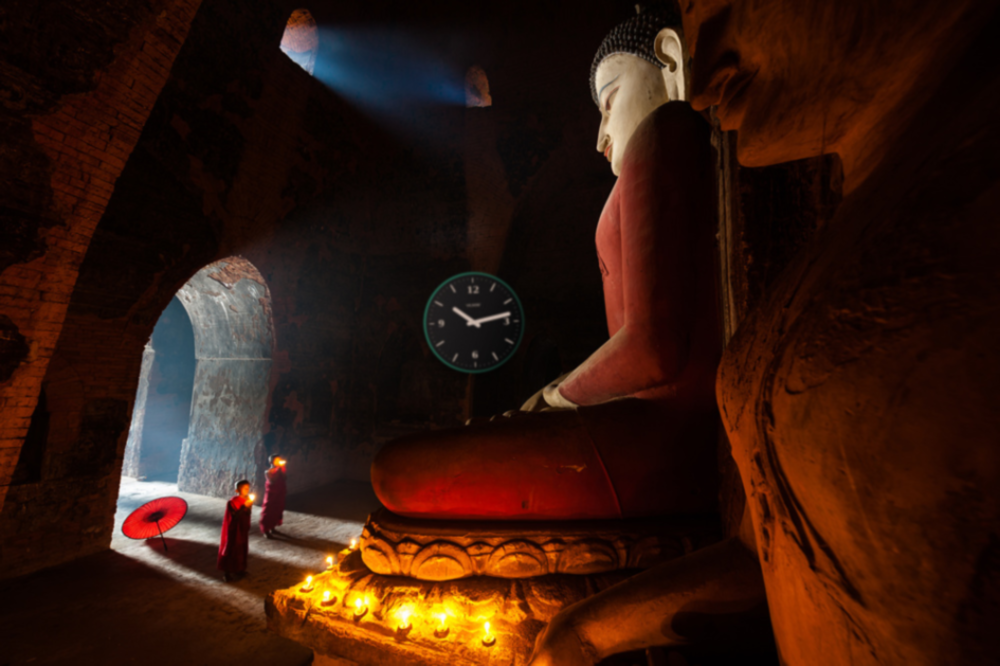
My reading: 10:13
